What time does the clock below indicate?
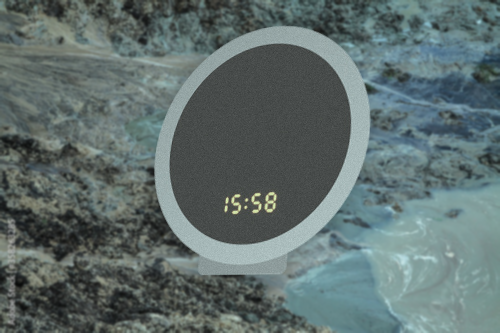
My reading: 15:58
